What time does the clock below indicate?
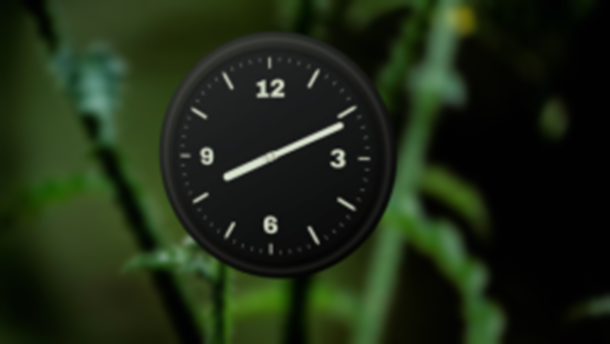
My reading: 8:11
